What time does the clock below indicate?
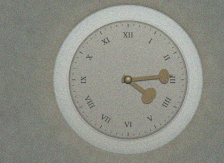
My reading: 4:14
